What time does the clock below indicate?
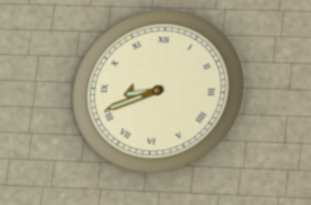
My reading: 8:41
